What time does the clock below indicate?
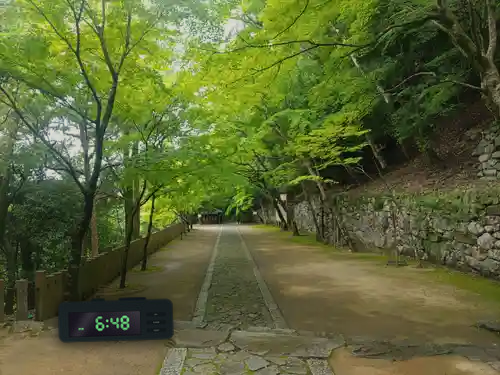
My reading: 6:48
